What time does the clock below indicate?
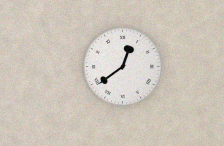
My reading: 12:39
